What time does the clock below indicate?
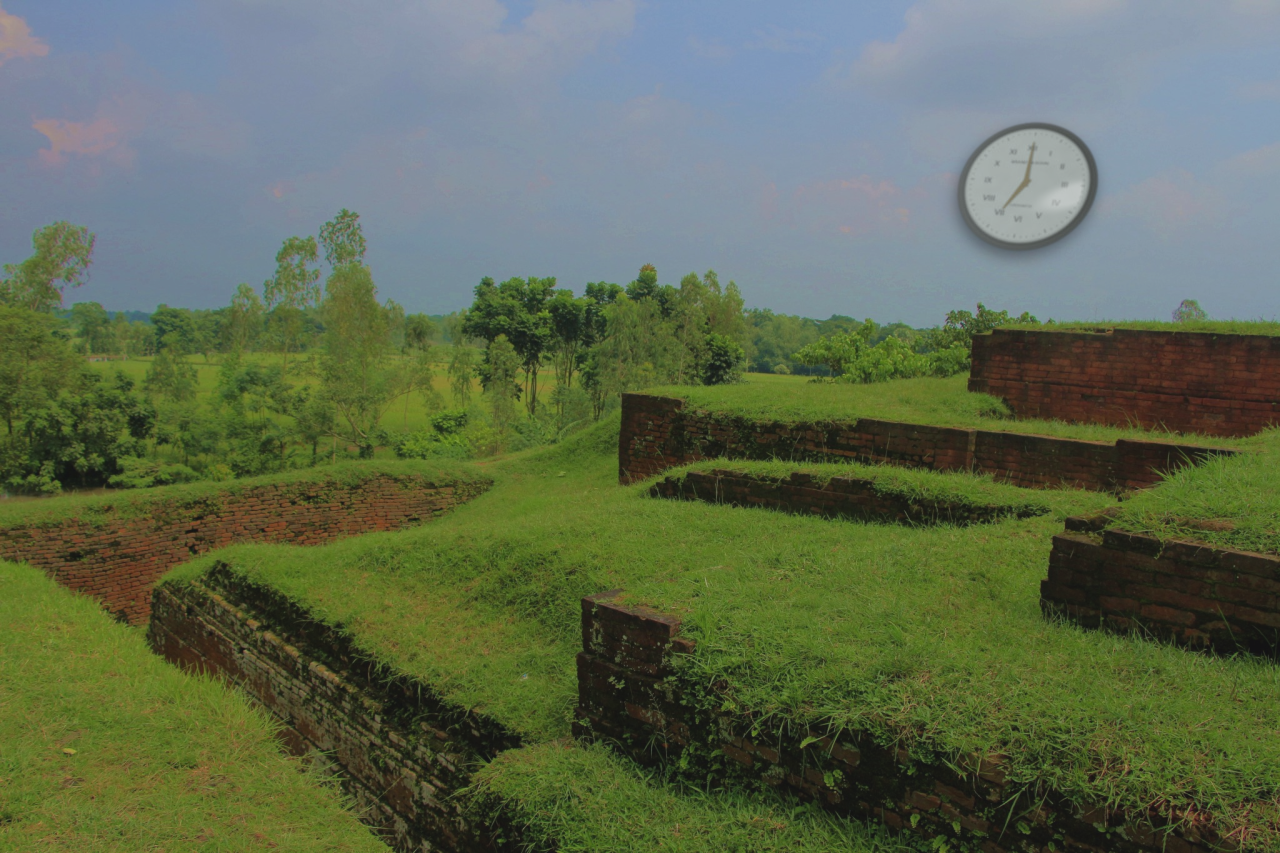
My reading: 7:00
